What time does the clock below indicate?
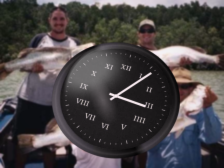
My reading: 3:06
